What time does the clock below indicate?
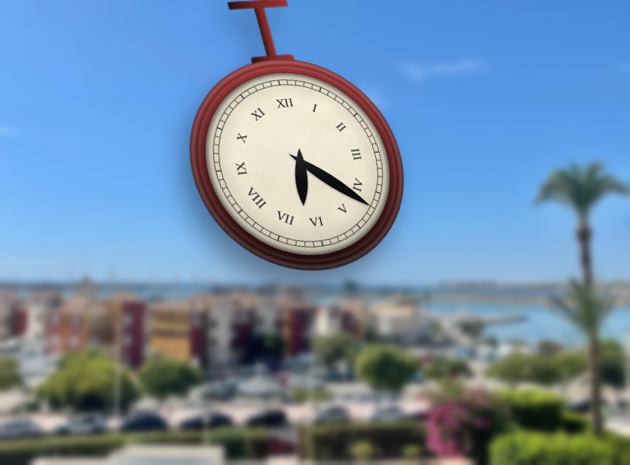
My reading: 6:22
